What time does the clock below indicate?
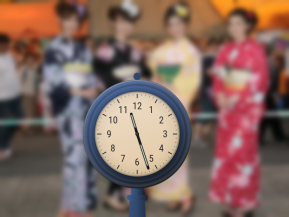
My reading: 11:27
